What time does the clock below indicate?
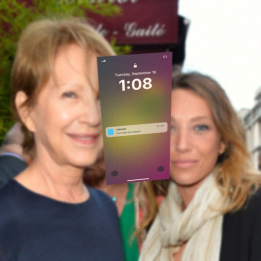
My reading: 1:08
